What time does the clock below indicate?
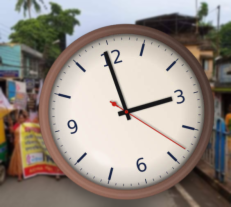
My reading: 2:59:23
